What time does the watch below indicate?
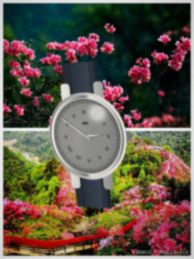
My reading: 2:51
